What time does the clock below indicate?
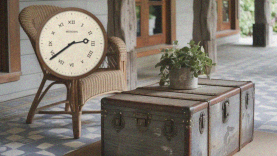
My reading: 2:39
